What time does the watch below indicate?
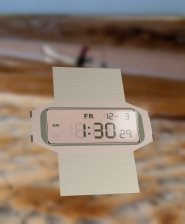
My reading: 1:30:29
